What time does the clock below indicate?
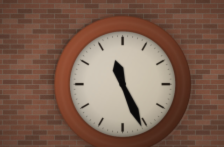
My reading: 11:26
